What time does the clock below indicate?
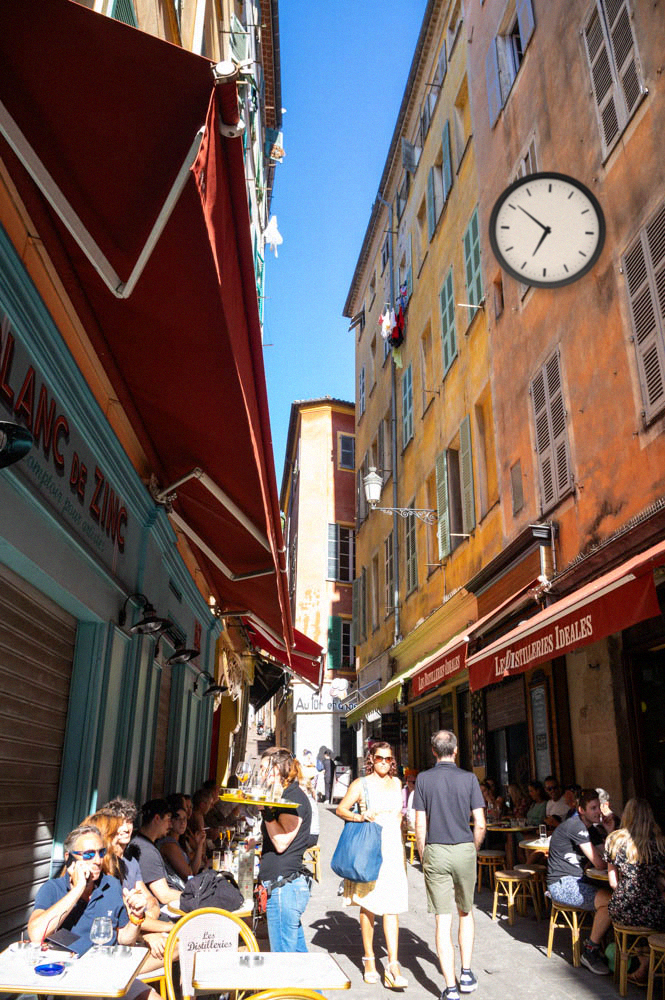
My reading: 6:51
